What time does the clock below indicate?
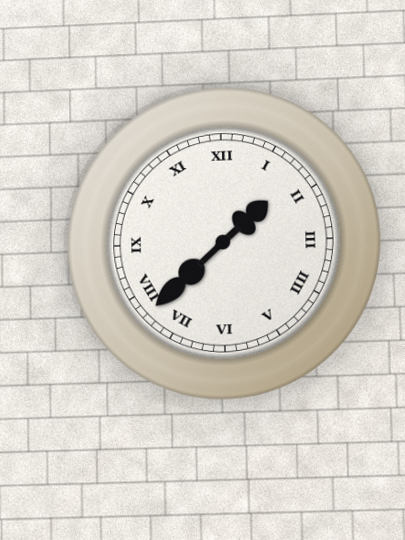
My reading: 1:38
